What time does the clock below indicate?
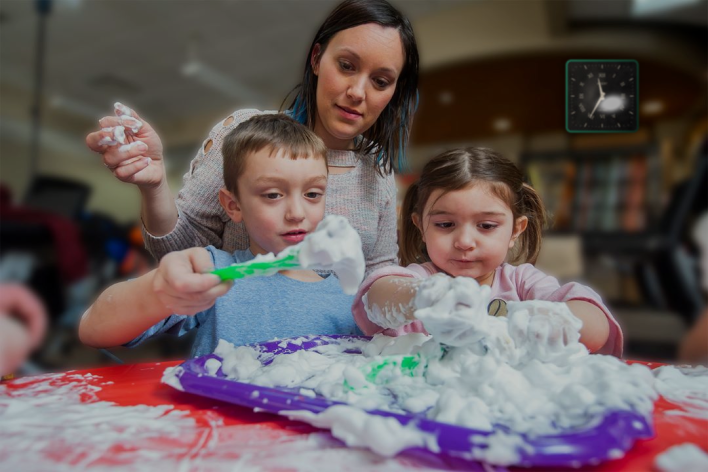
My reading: 11:35
